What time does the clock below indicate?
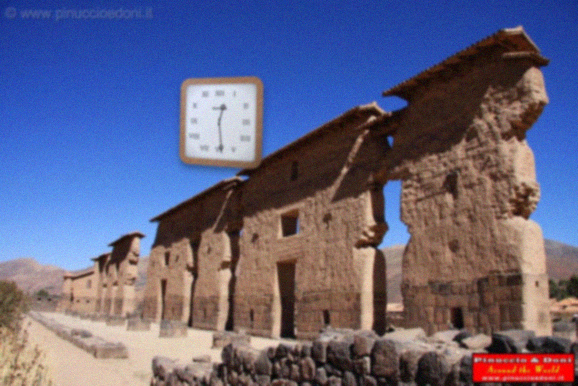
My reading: 12:29
